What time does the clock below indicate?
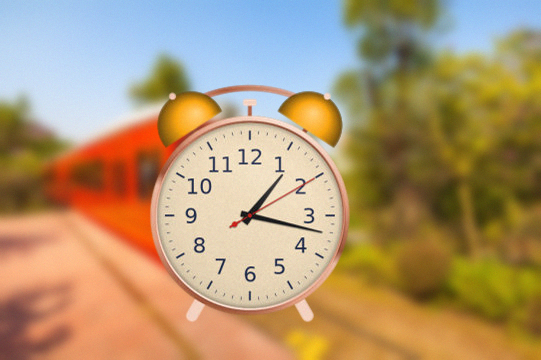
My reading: 1:17:10
